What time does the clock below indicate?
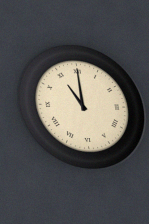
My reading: 11:00
